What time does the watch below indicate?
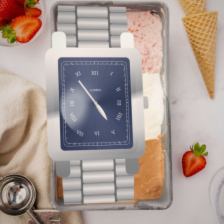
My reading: 4:54
